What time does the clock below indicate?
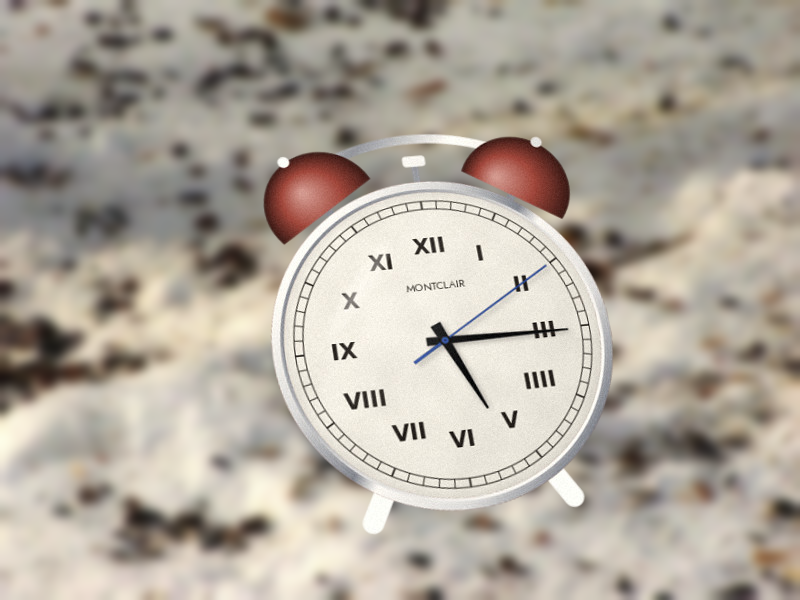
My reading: 5:15:10
